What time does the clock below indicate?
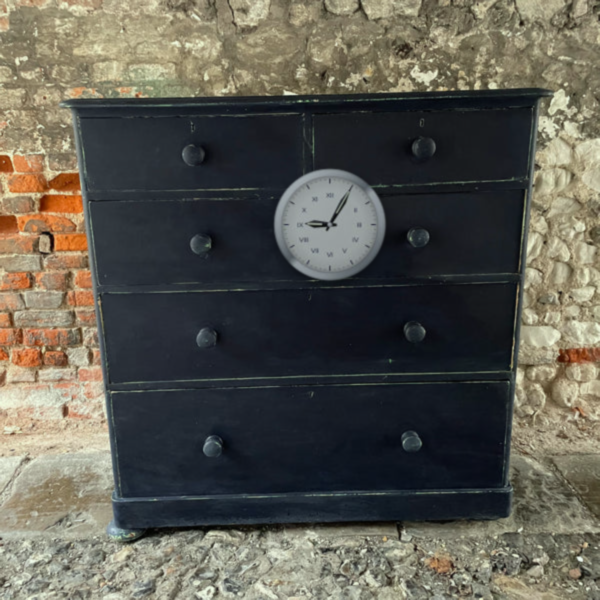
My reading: 9:05
